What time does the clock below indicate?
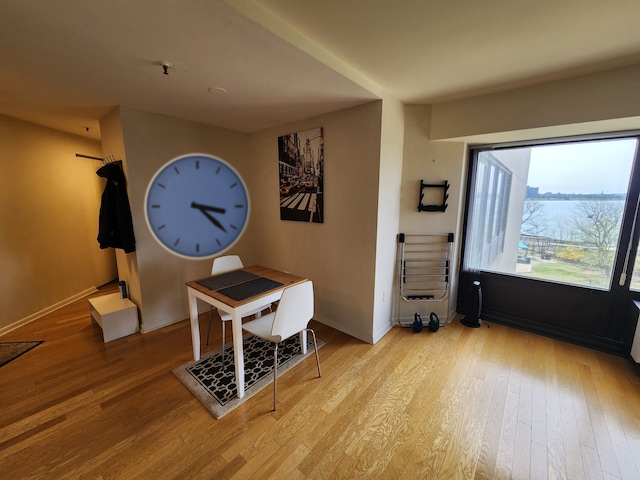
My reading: 3:22
